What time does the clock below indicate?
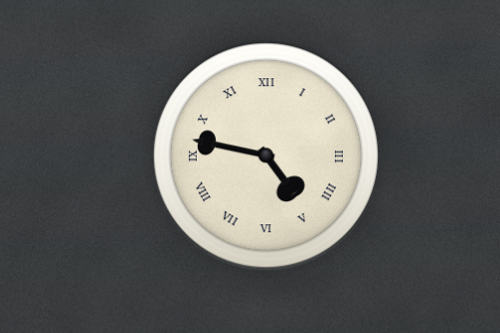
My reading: 4:47
